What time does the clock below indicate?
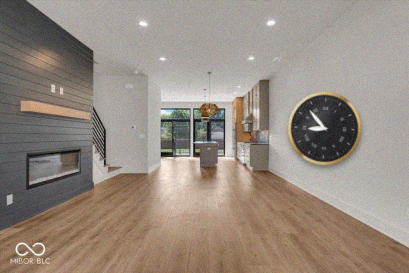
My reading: 8:53
